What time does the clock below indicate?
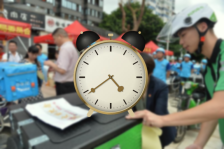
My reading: 4:39
